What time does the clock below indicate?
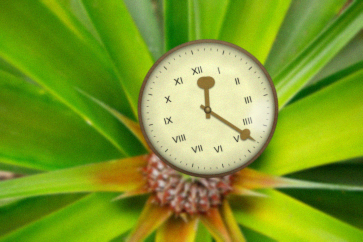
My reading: 12:23
